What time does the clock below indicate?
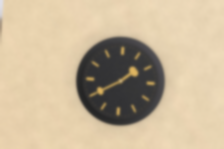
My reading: 1:40
